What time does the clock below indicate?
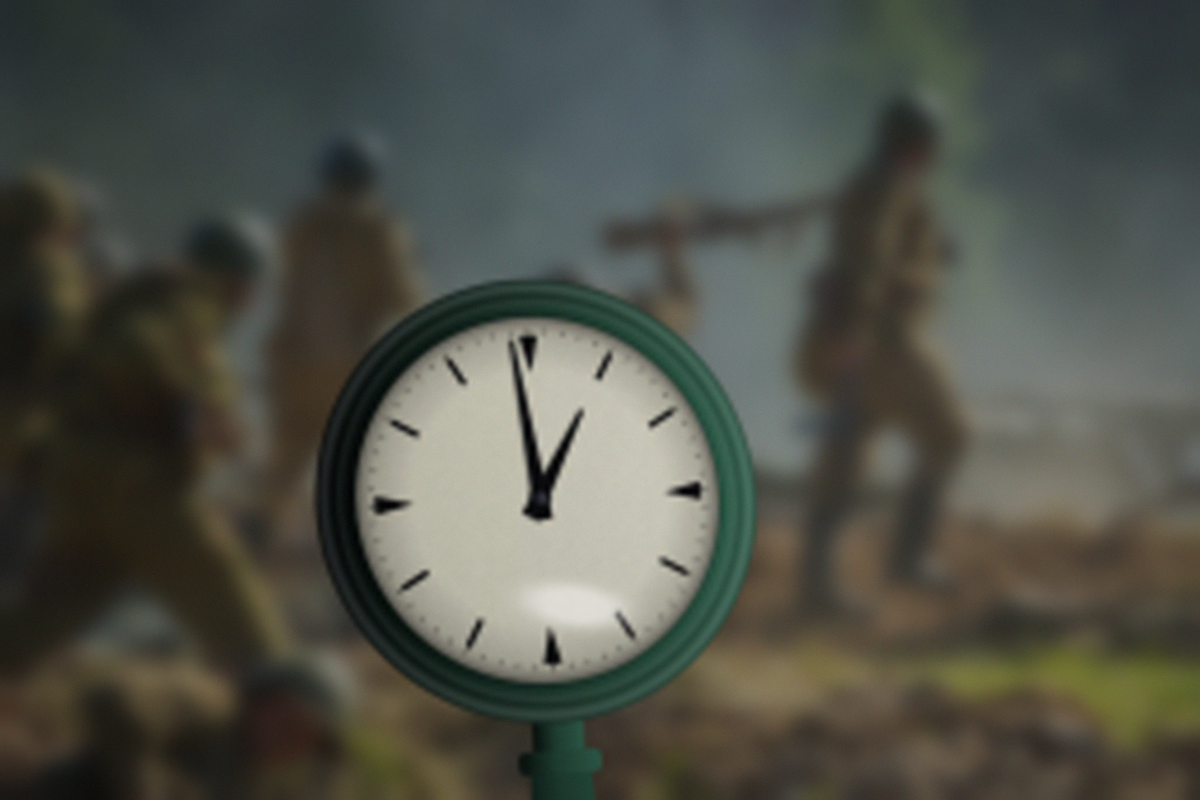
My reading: 12:59
